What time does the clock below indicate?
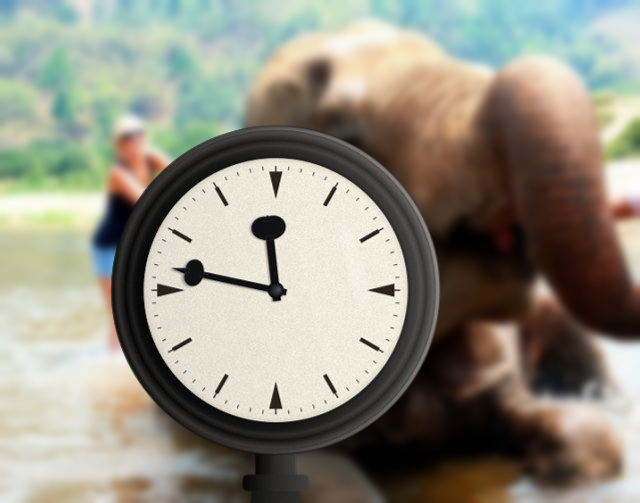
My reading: 11:47
